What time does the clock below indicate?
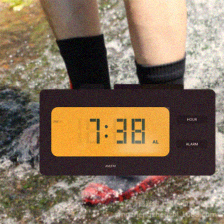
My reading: 7:38
